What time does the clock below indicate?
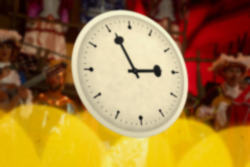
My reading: 2:56
